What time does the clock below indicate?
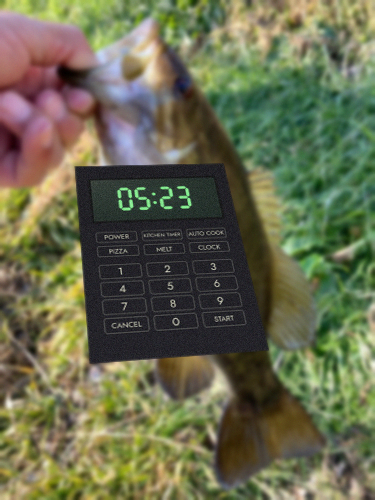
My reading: 5:23
